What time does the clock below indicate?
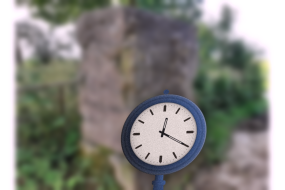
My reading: 12:20
